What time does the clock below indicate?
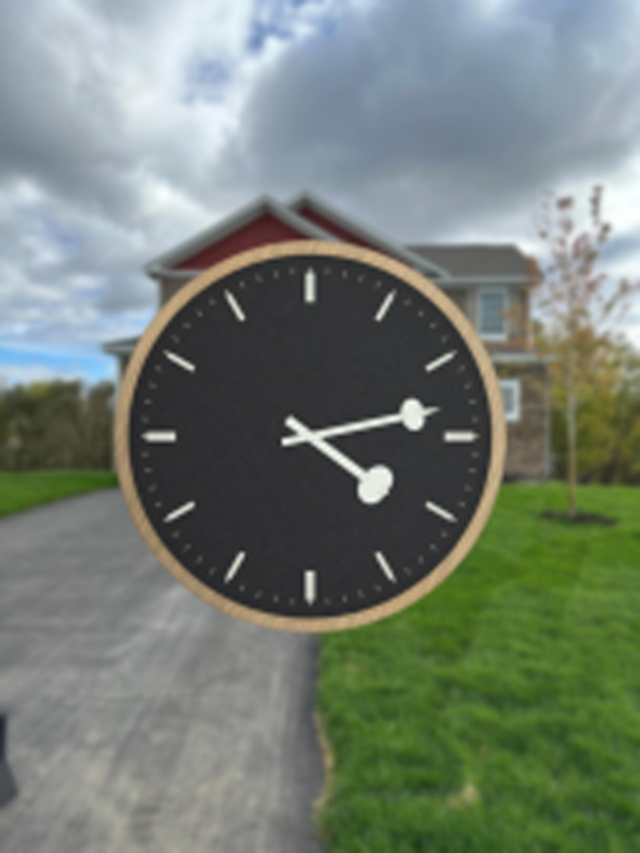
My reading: 4:13
